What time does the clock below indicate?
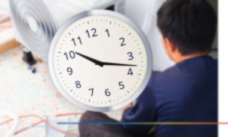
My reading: 10:18
